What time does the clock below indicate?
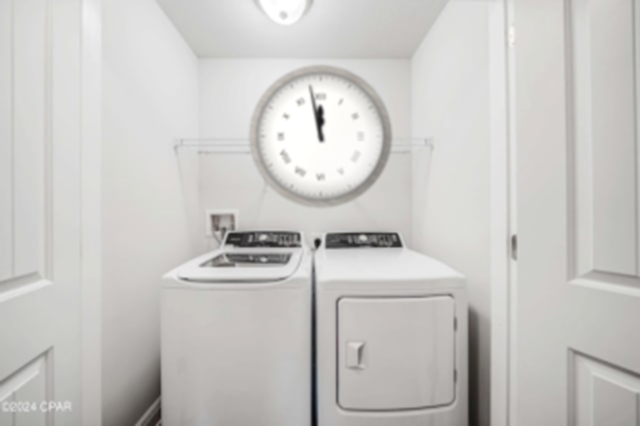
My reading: 11:58
